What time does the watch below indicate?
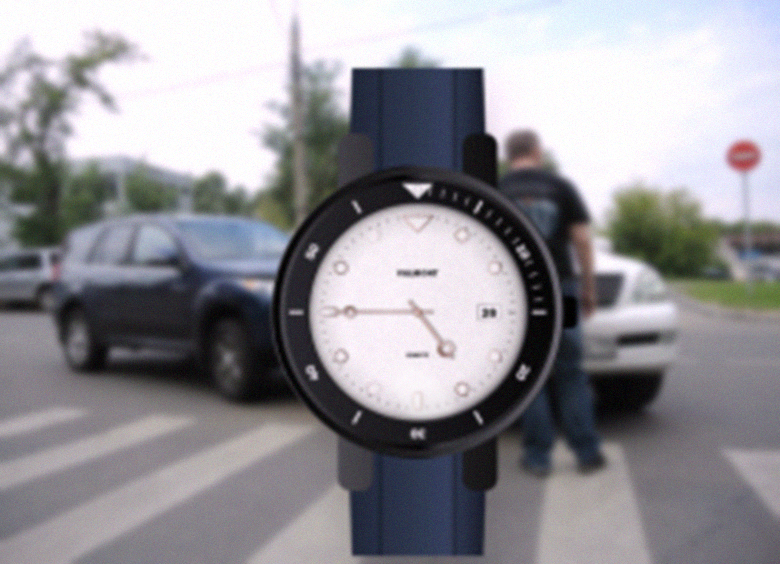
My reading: 4:45
